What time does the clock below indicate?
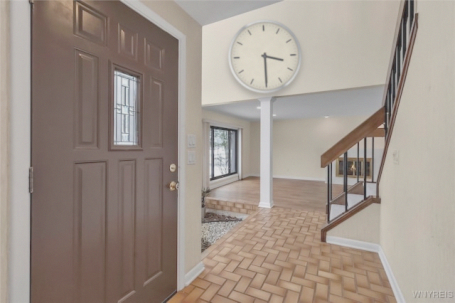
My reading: 3:30
